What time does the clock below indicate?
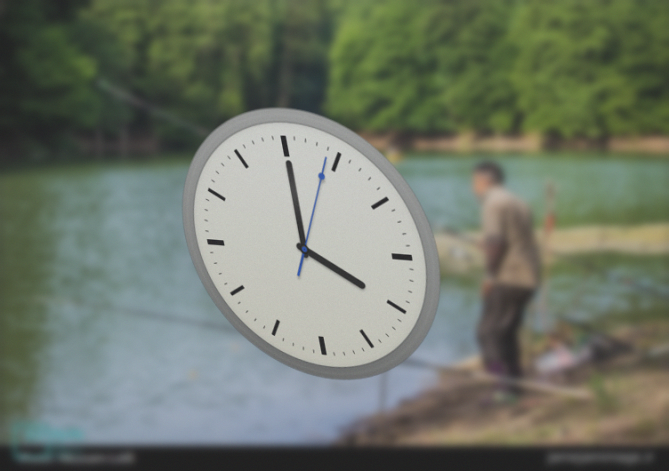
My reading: 4:00:04
